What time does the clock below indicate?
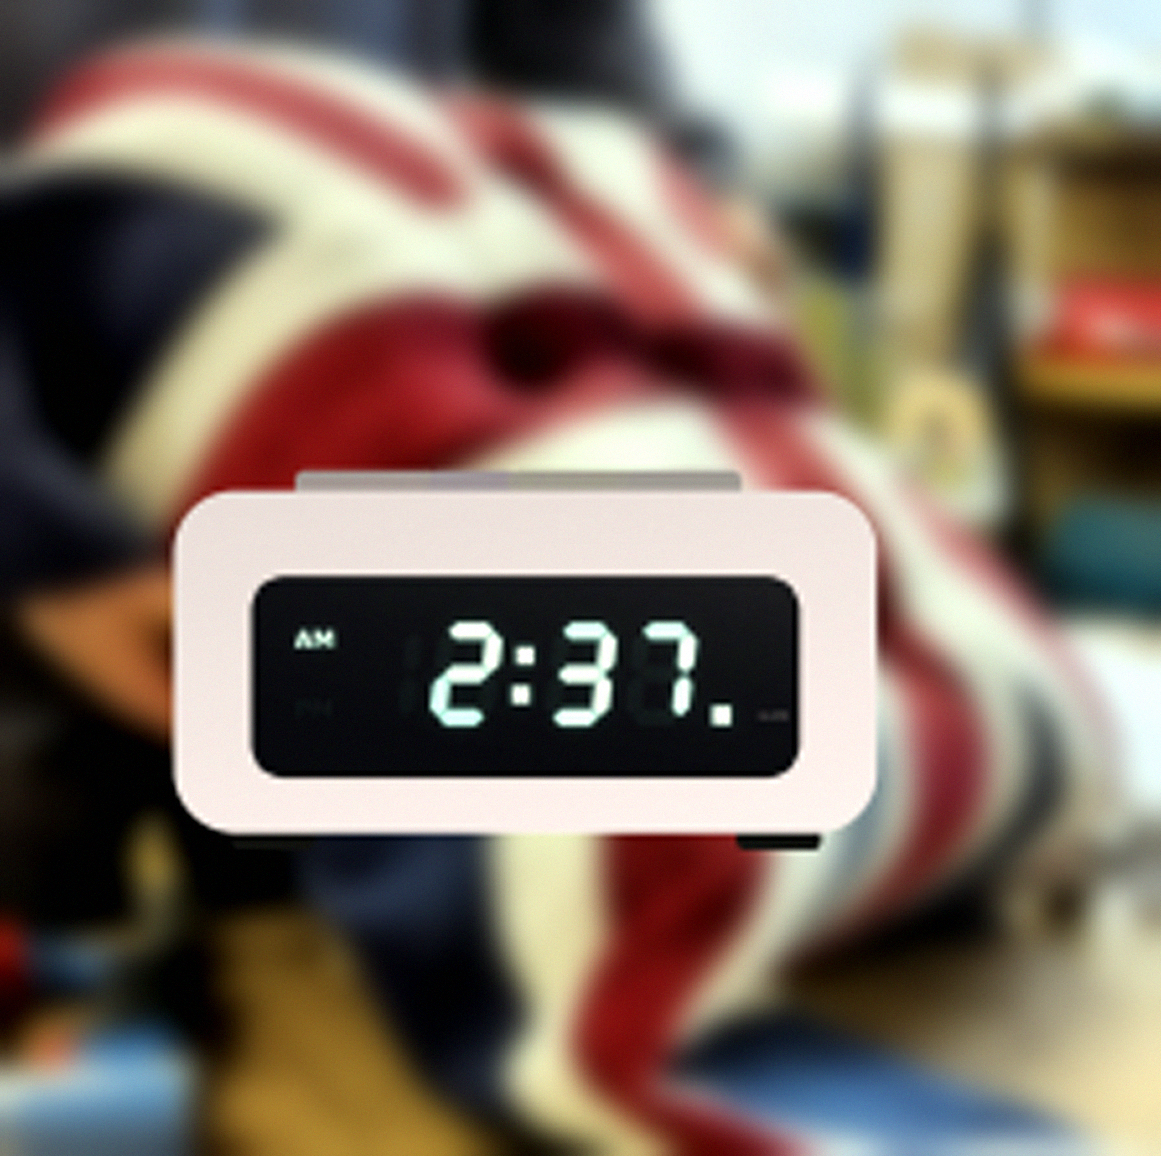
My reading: 2:37
